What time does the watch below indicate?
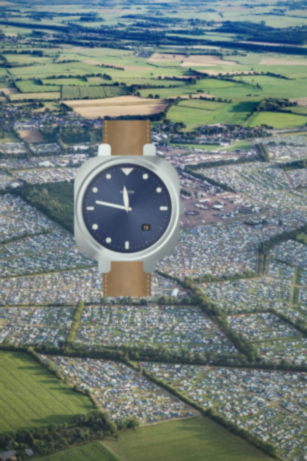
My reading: 11:47
